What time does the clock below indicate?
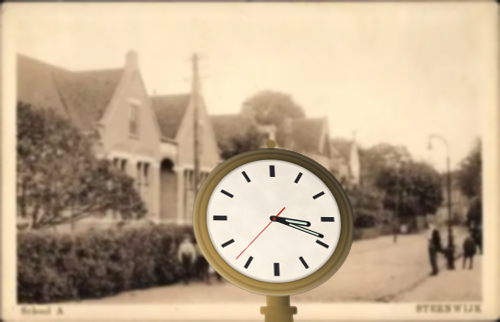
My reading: 3:18:37
